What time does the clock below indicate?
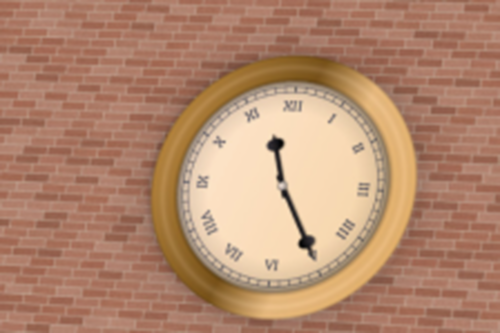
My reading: 11:25
